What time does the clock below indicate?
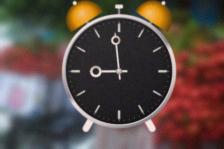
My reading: 8:59
